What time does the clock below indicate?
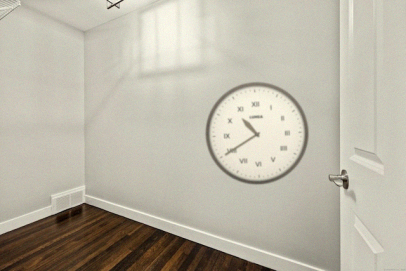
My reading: 10:40
